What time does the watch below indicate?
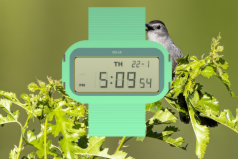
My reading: 5:09:54
